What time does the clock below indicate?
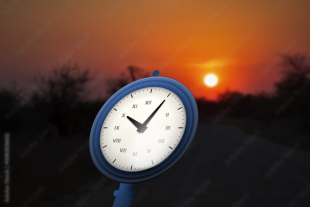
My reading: 10:05
